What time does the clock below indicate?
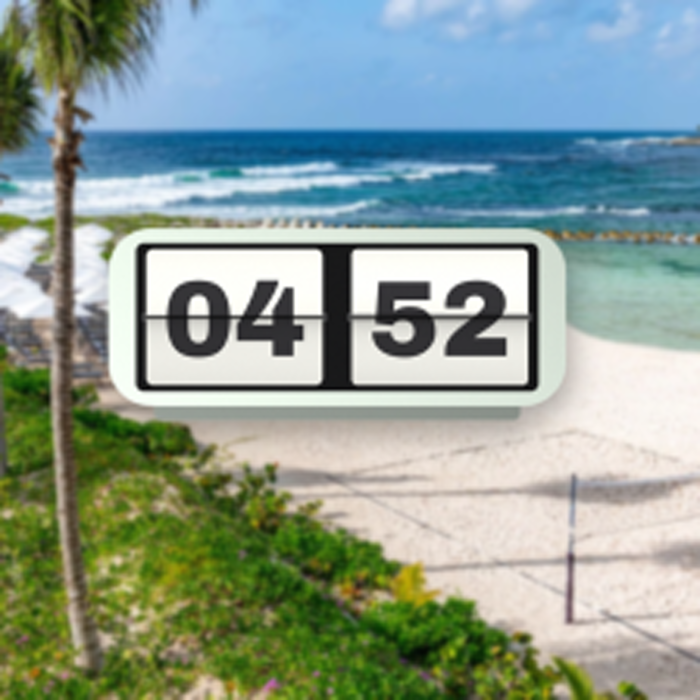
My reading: 4:52
